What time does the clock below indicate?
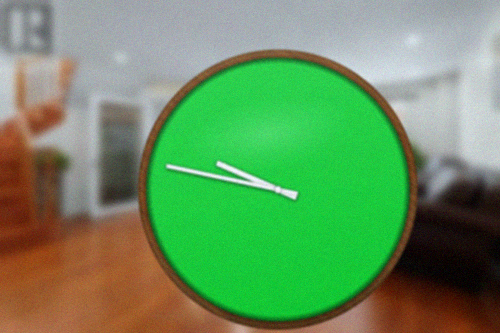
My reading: 9:47
